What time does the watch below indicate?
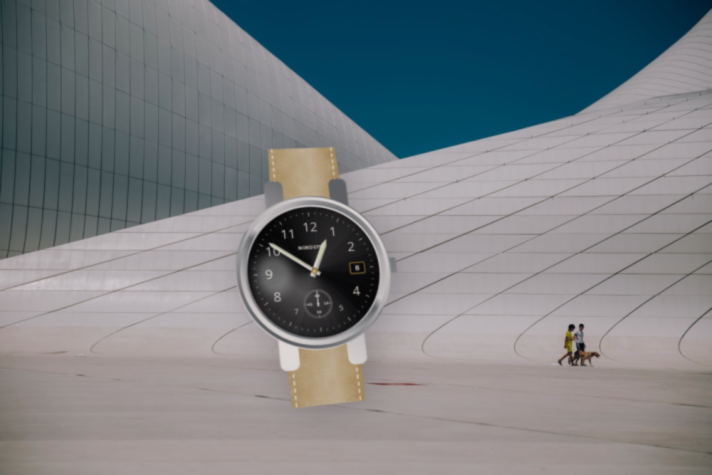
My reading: 12:51
